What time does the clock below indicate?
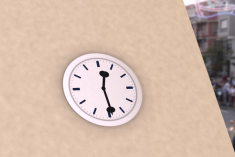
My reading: 12:29
